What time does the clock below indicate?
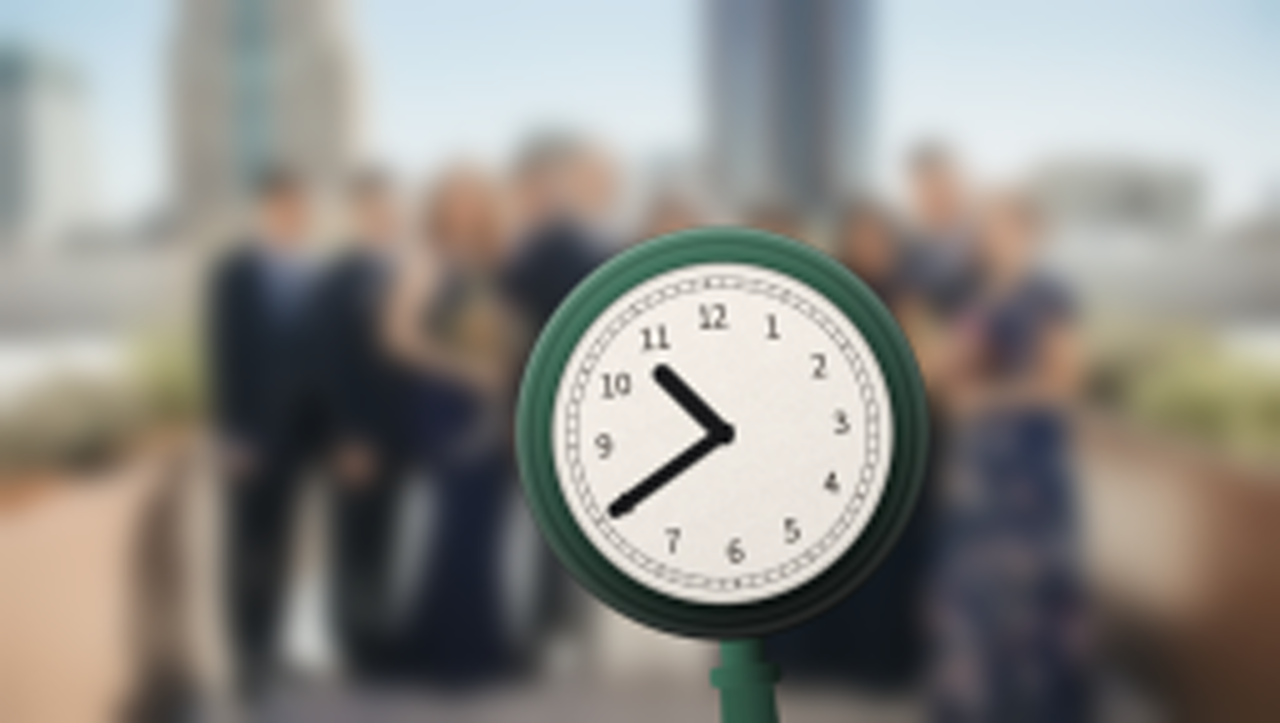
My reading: 10:40
